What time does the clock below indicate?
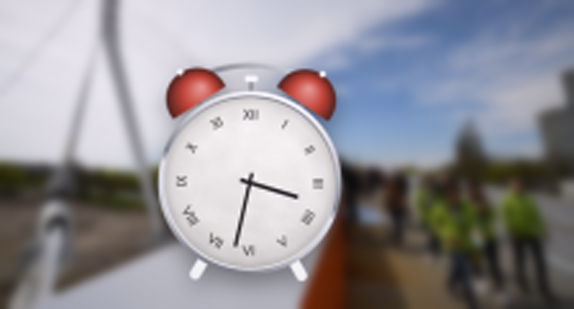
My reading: 3:32
